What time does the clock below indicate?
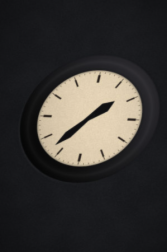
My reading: 1:37
